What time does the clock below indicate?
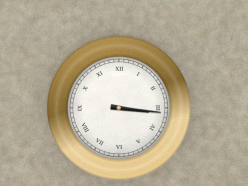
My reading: 3:16
